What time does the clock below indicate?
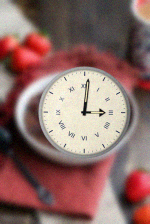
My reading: 3:01
